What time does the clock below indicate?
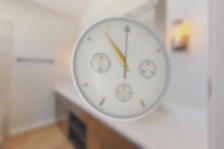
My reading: 10:54
